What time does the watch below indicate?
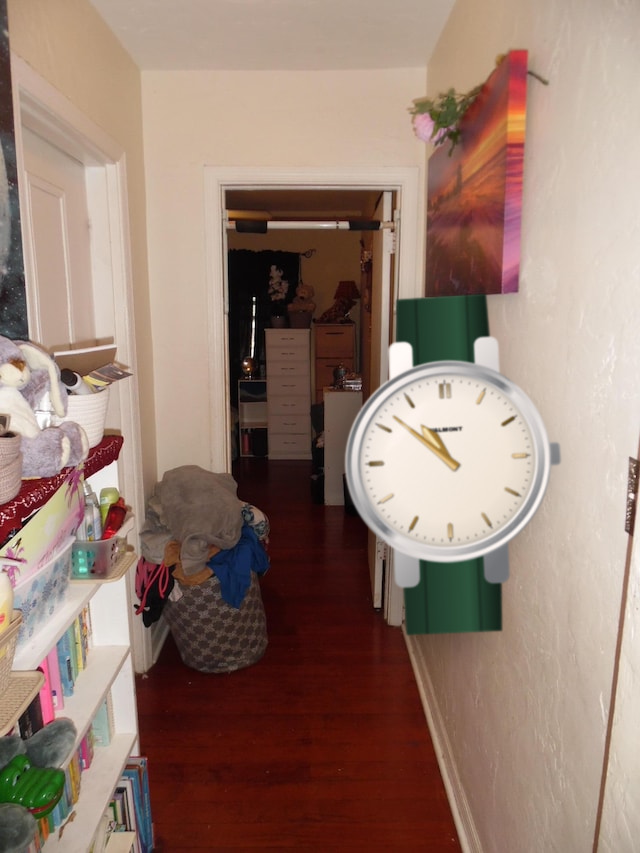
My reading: 10:52
